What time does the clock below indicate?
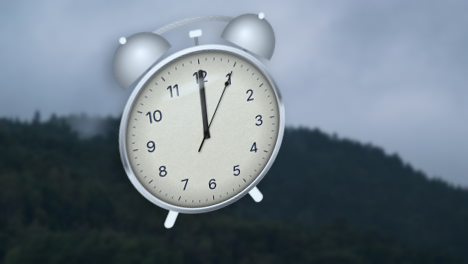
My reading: 12:00:05
